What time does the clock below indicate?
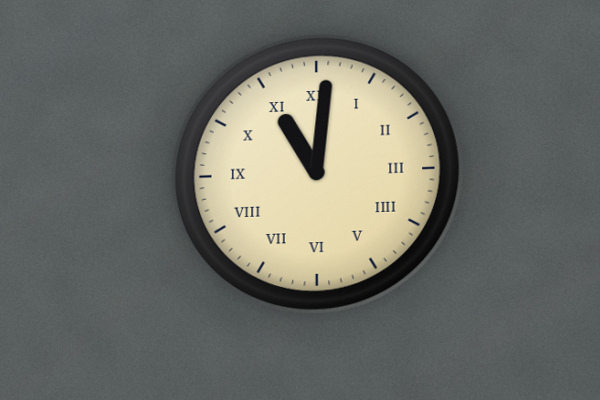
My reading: 11:01
